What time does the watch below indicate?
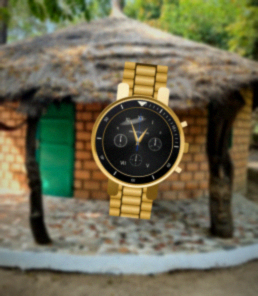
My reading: 12:56
